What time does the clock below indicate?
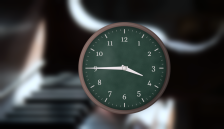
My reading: 3:45
